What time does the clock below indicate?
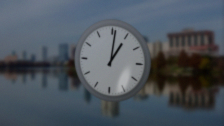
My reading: 1:01
